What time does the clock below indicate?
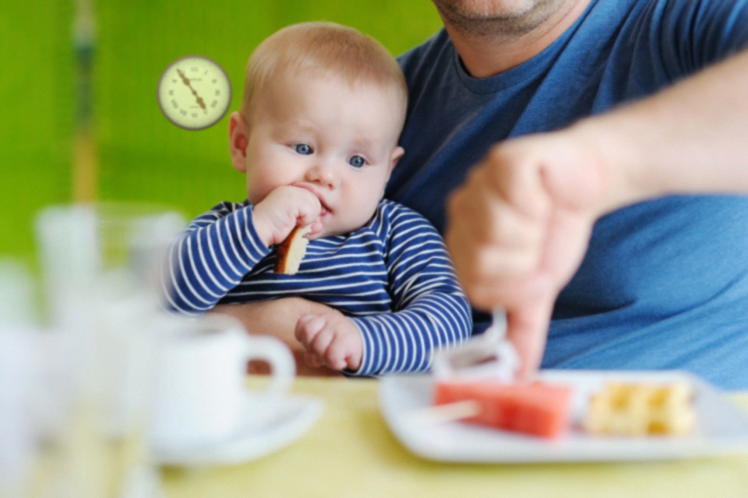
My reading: 4:54
